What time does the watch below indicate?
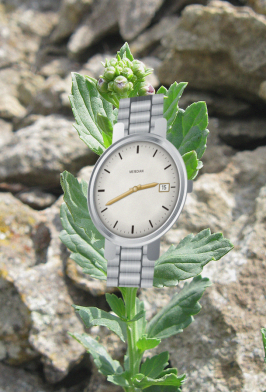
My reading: 2:41
